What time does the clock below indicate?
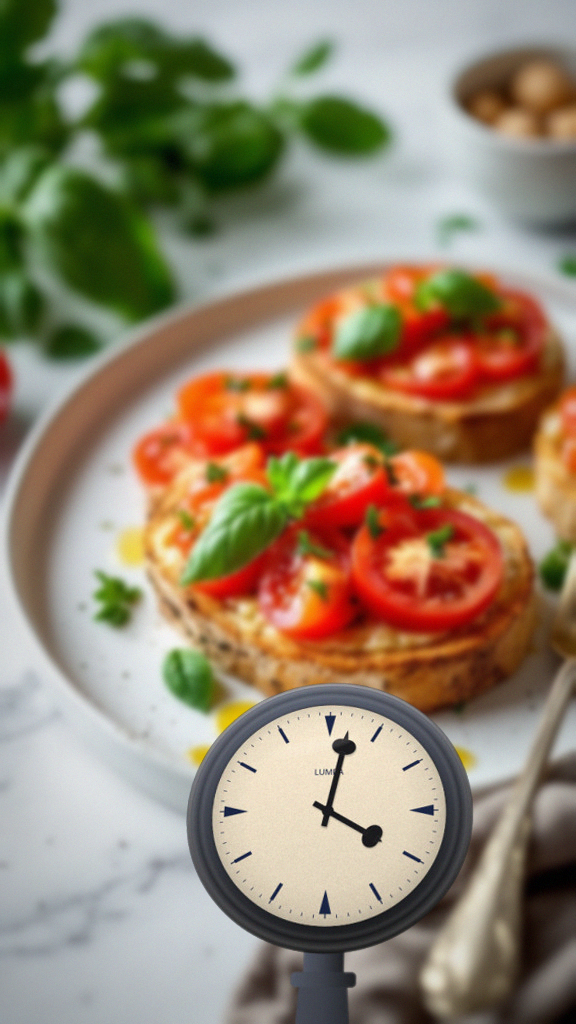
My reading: 4:02
